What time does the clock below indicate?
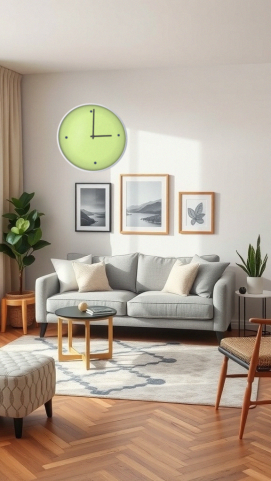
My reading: 3:01
